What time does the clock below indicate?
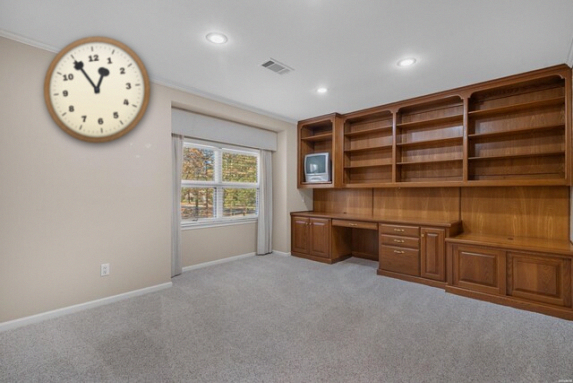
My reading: 12:55
